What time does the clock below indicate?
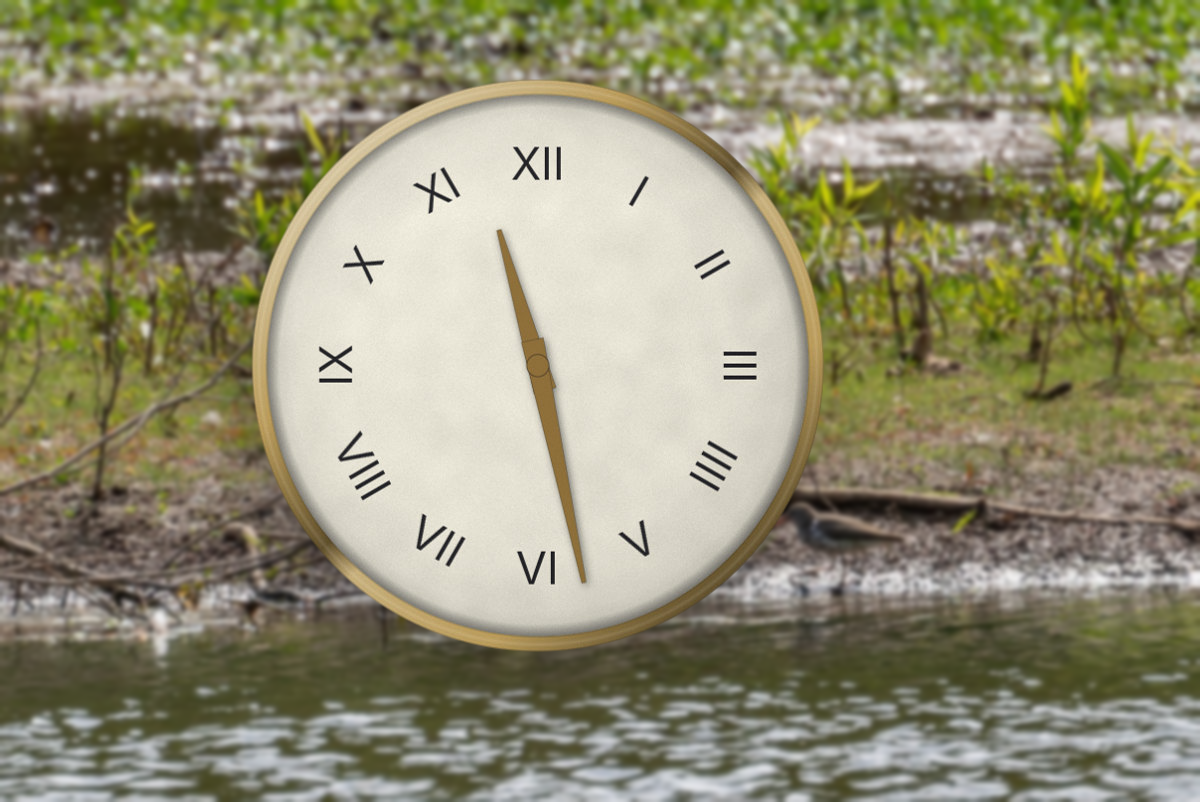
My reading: 11:28
